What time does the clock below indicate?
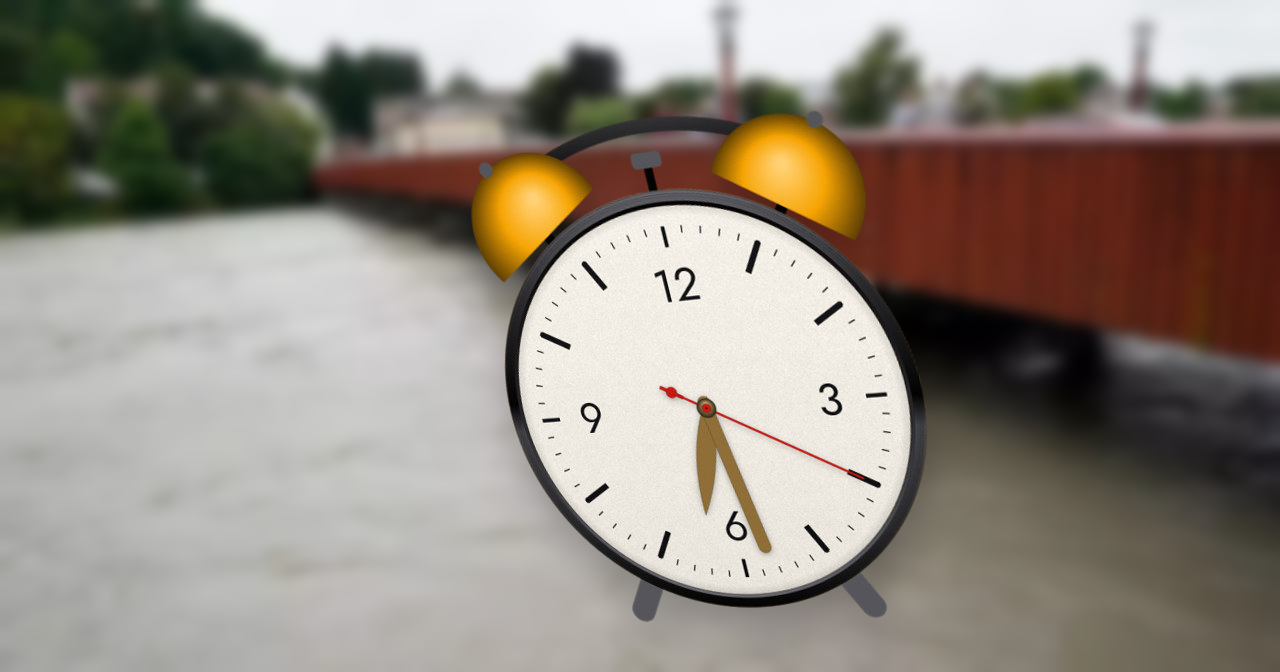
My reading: 6:28:20
